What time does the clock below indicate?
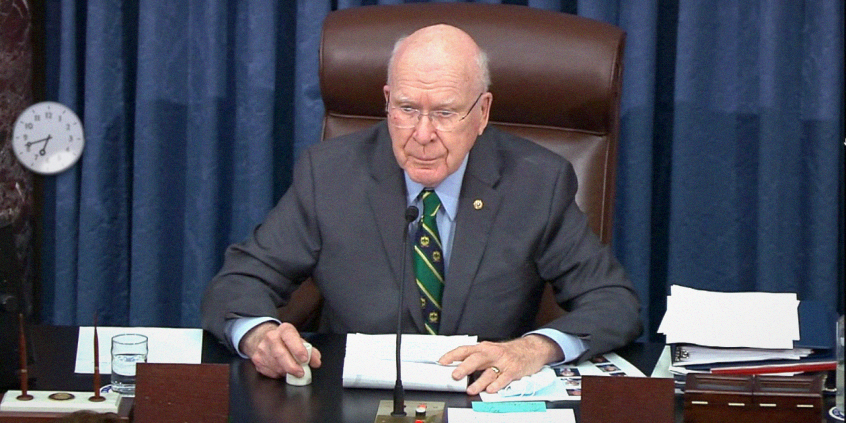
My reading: 6:42
